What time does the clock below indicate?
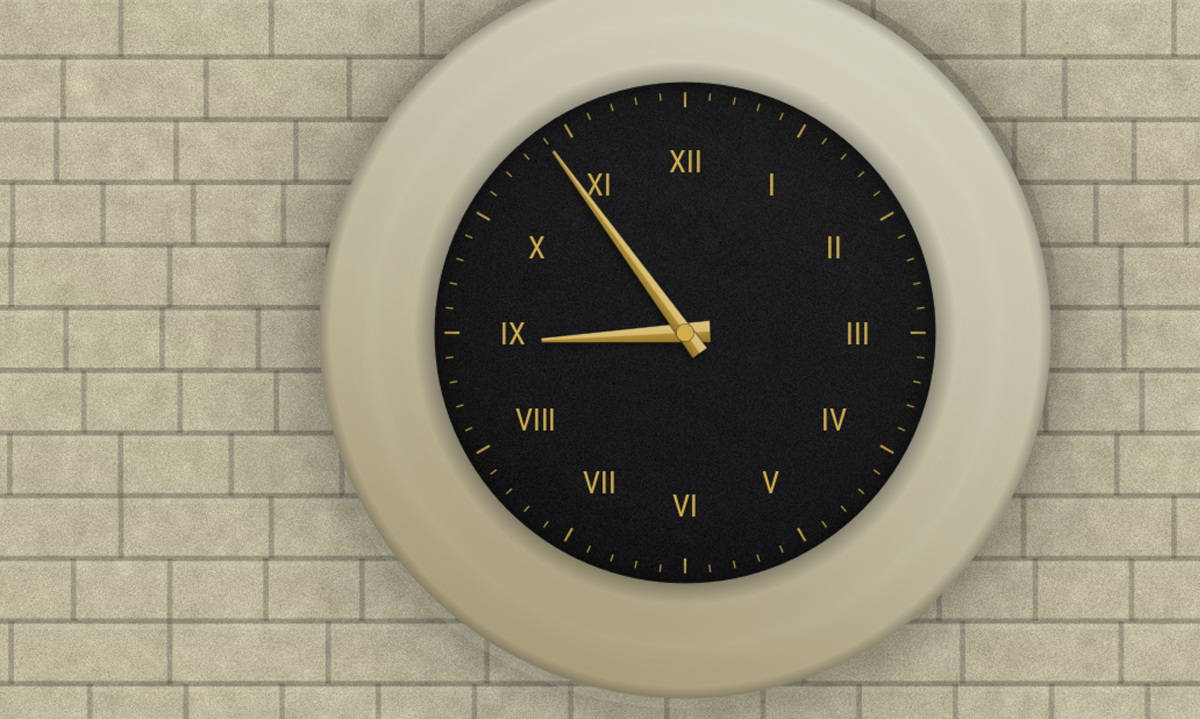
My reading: 8:54
